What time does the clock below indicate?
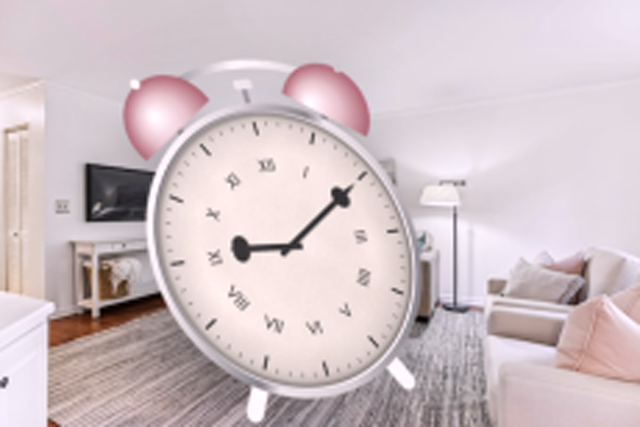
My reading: 9:10
